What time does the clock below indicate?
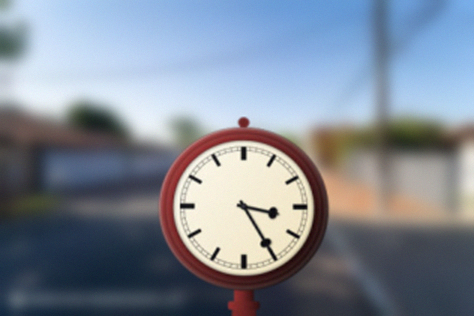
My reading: 3:25
